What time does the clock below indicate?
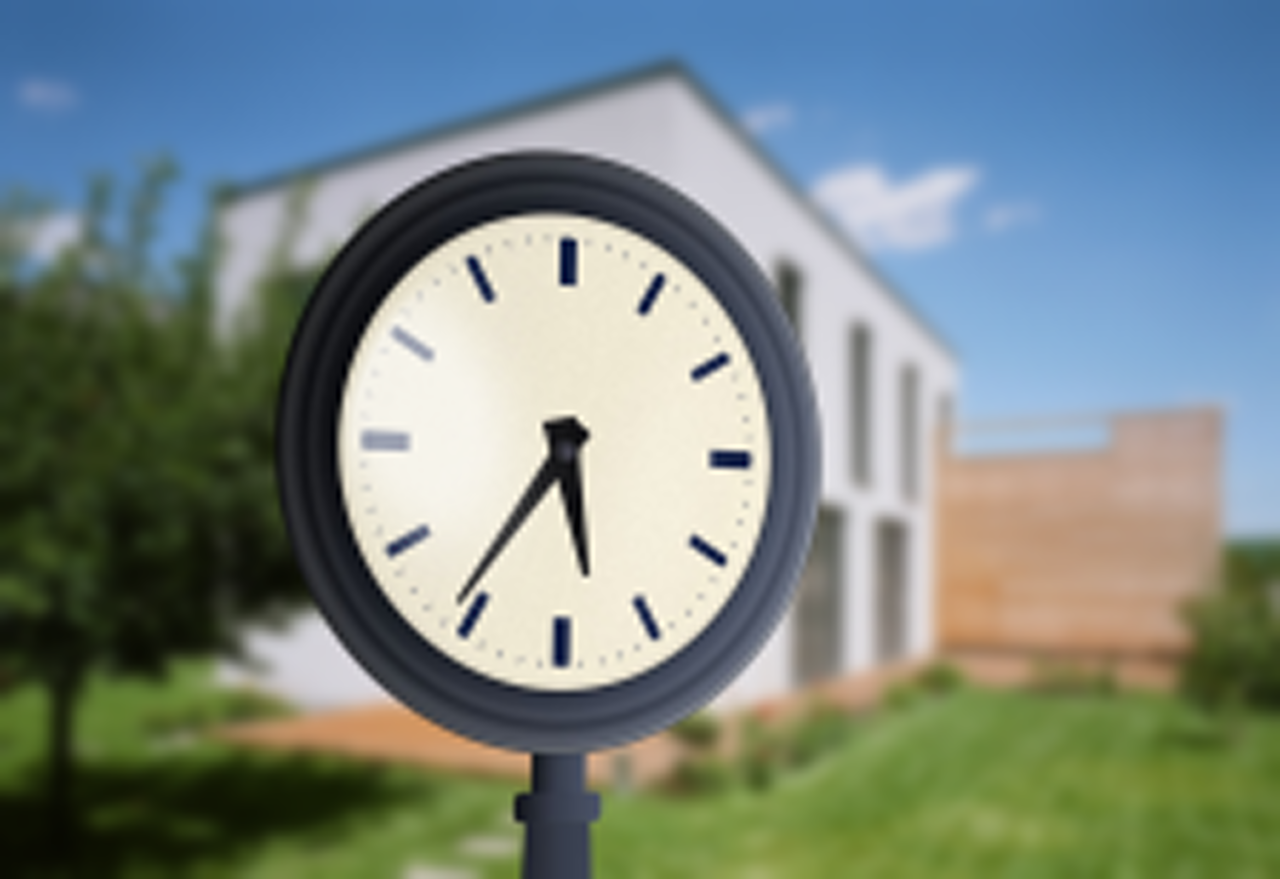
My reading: 5:36
